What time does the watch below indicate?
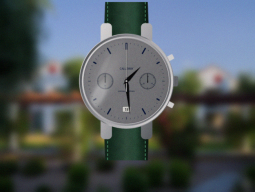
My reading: 1:29
